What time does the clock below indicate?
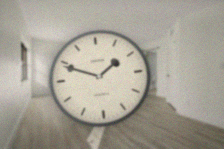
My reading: 1:49
